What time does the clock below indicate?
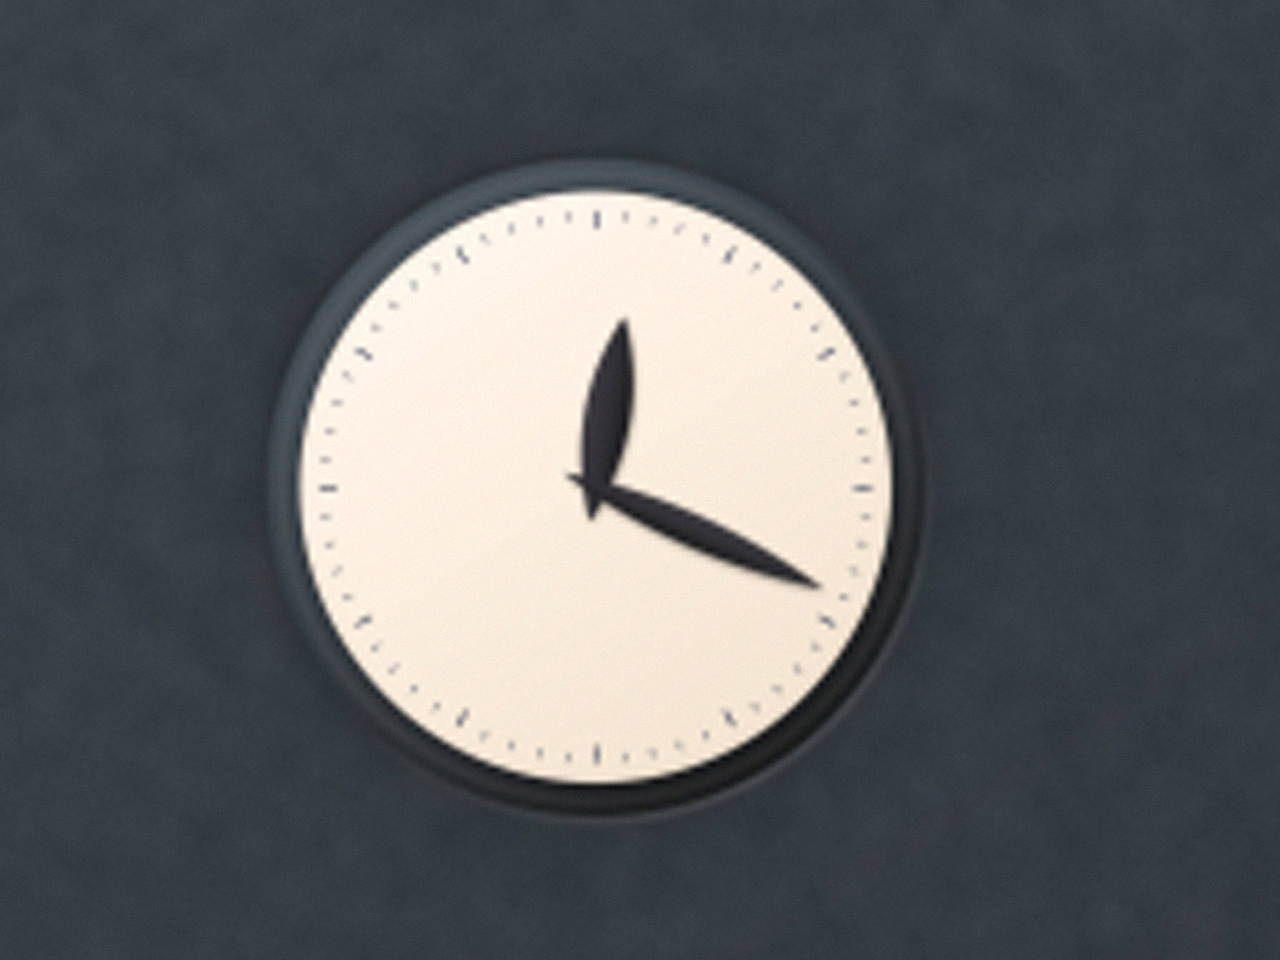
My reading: 12:19
